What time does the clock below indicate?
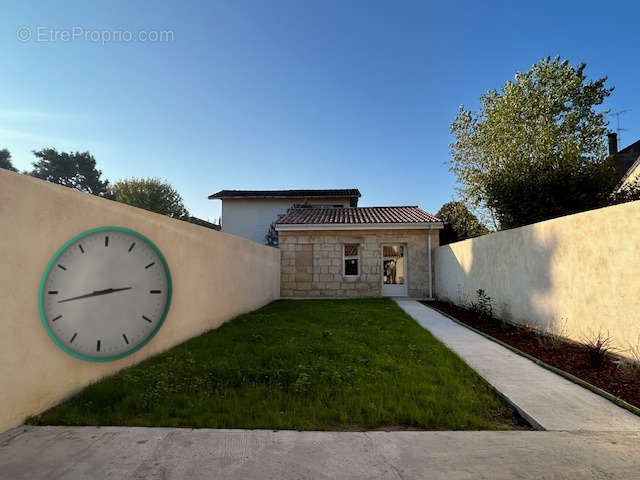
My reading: 2:43
